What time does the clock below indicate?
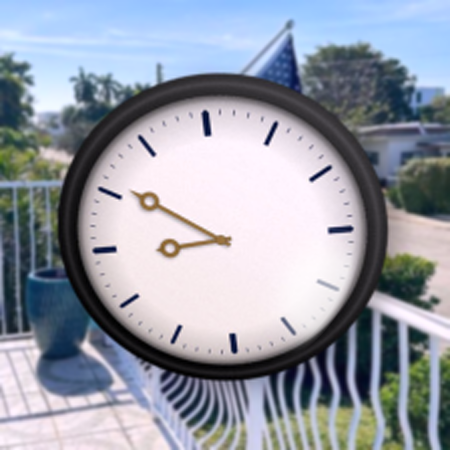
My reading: 8:51
